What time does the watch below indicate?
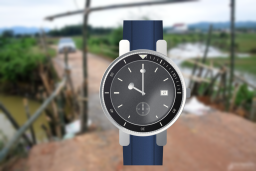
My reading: 10:00
